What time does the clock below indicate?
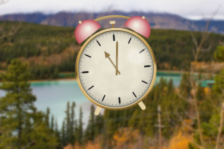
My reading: 11:01
